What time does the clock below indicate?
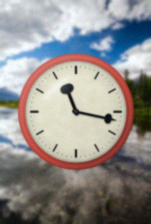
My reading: 11:17
